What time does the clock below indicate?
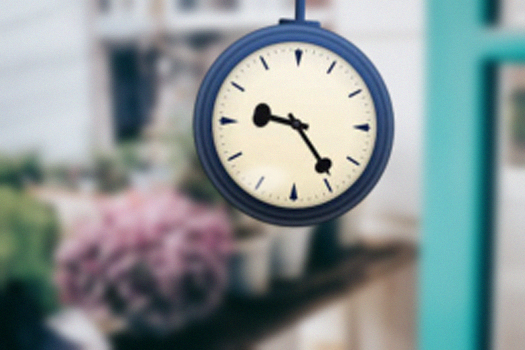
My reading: 9:24
